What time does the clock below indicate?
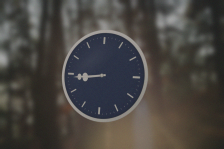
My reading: 8:44
